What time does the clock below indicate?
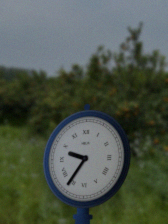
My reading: 9:36
